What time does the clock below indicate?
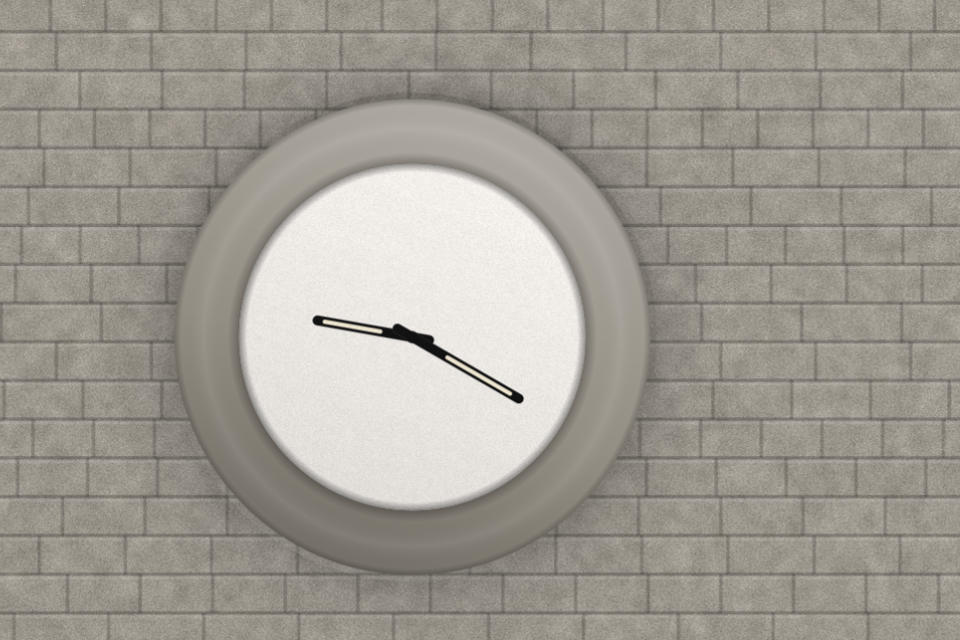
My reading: 9:20
